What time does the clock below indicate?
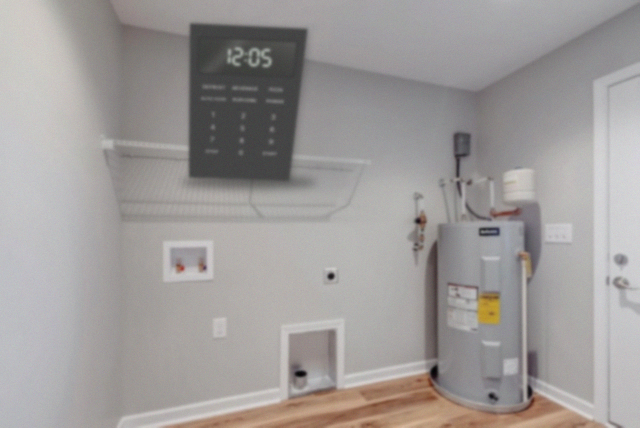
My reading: 12:05
